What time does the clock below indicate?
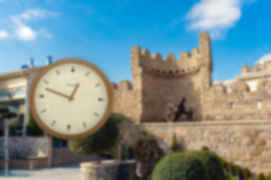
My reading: 12:48
